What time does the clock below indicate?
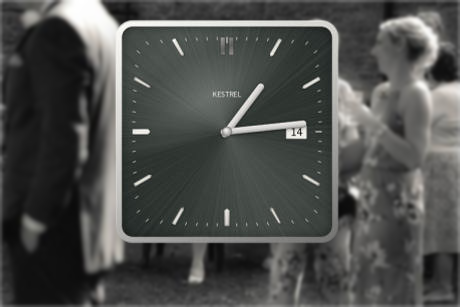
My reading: 1:14
